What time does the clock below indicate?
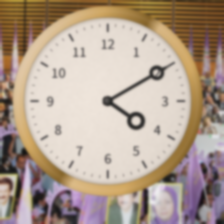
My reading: 4:10
